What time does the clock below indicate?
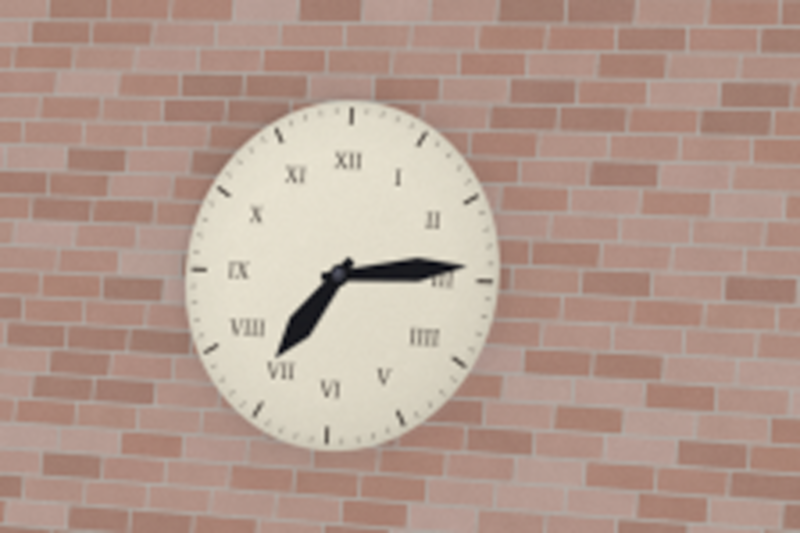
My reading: 7:14
